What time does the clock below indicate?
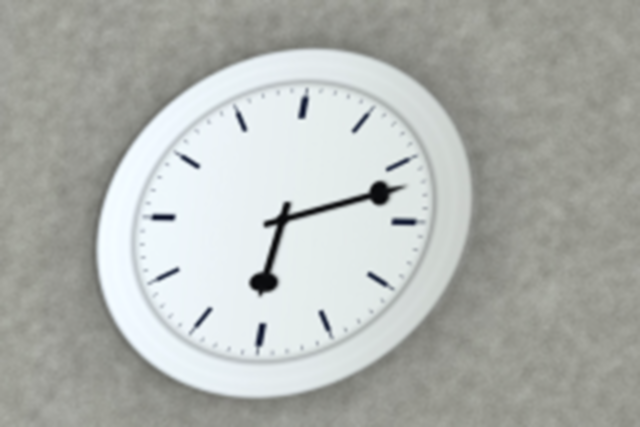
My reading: 6:12
